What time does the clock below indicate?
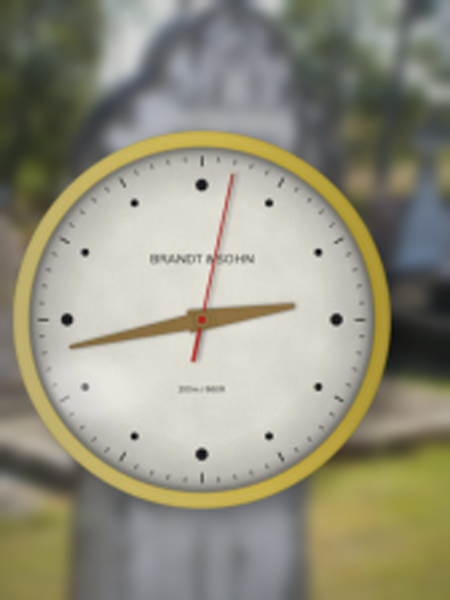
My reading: 2:43:02
